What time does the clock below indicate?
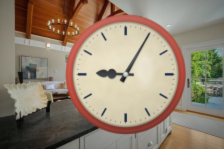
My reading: 9:05
